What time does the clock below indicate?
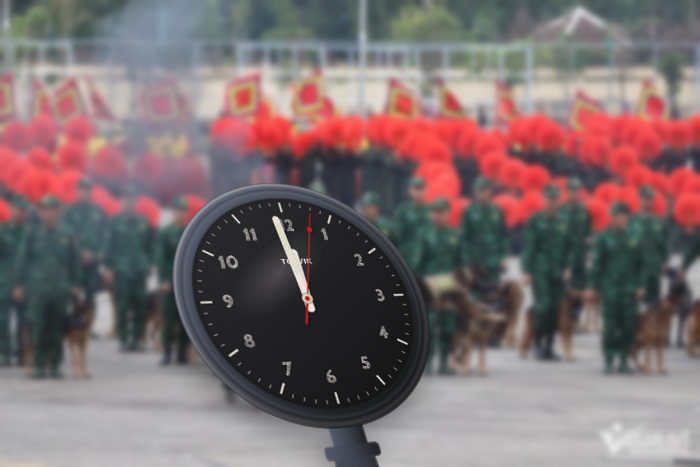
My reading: 11:59:03
